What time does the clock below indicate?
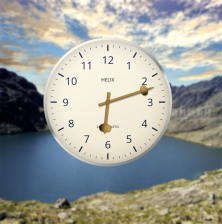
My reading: 6:12
